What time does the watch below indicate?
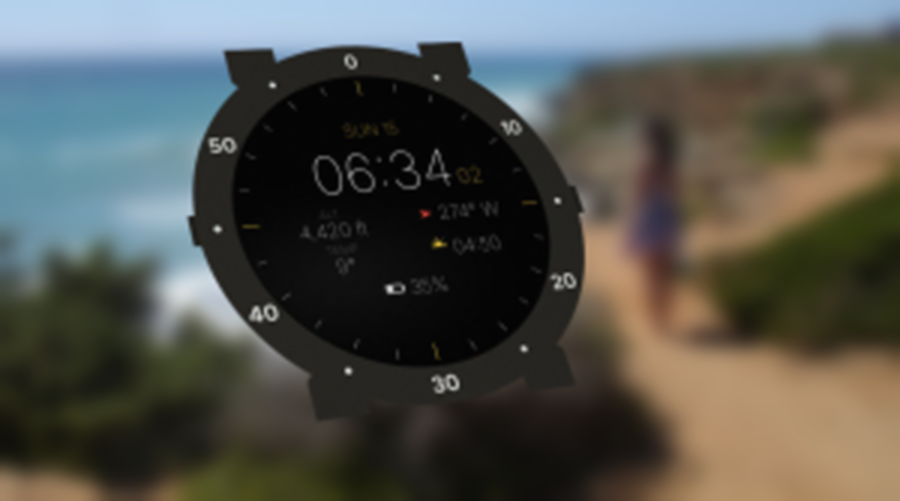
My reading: 6:34
